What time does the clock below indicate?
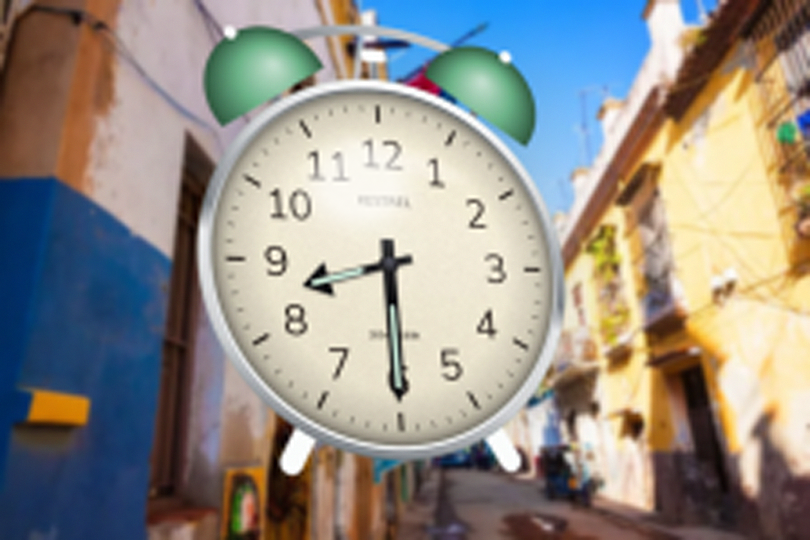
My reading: 8:30
